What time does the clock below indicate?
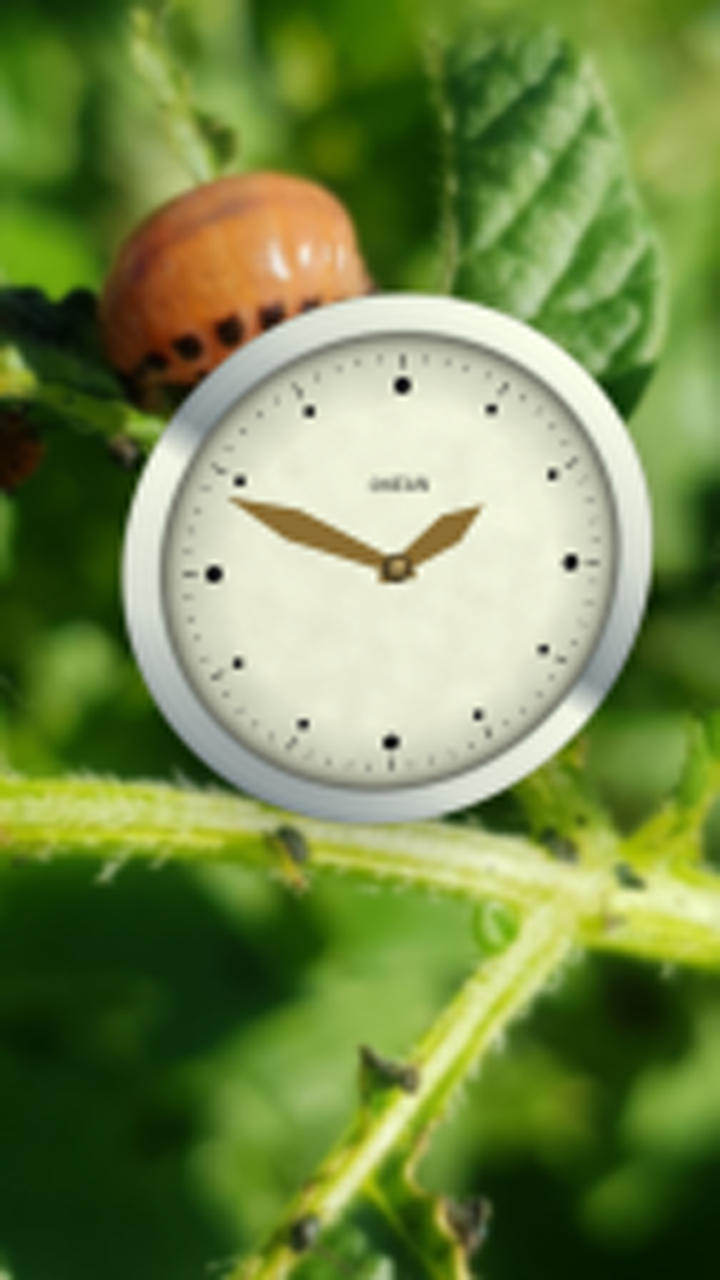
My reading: 1:49
